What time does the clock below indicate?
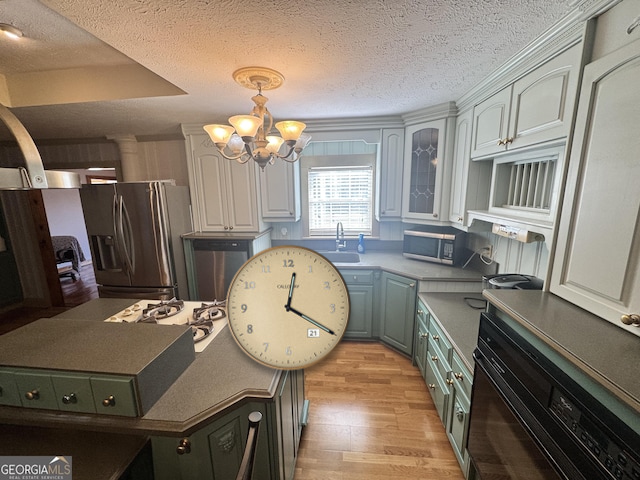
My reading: 12:20
